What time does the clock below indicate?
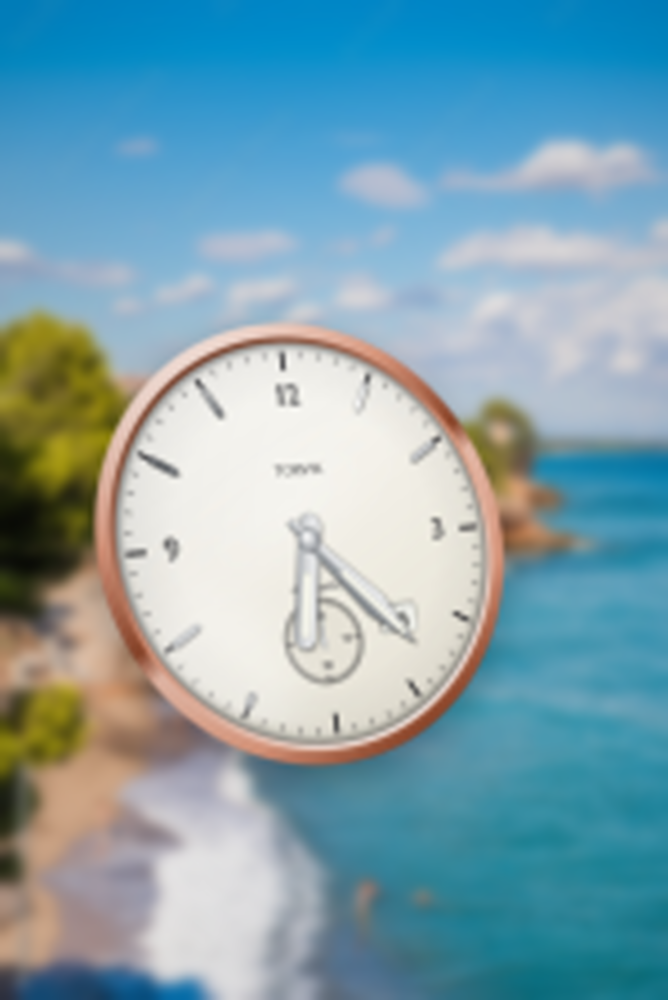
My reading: 6:23
